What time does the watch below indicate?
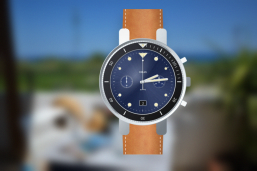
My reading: 2:14
